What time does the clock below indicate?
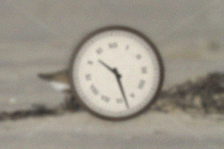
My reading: 10:28
